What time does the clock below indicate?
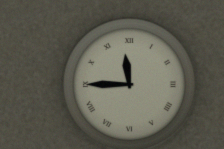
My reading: 11:45
